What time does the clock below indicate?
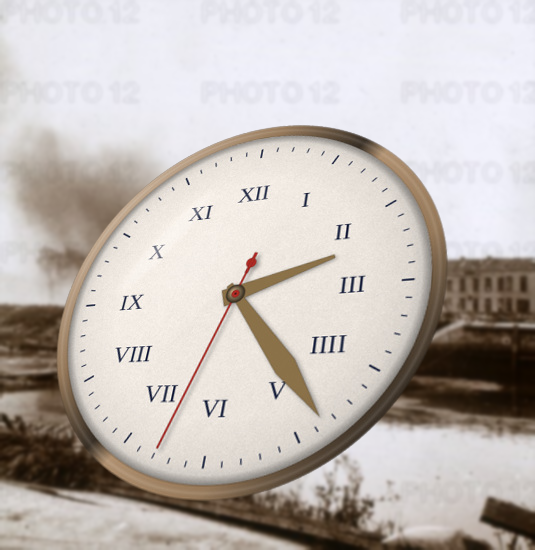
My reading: 2:23:33
